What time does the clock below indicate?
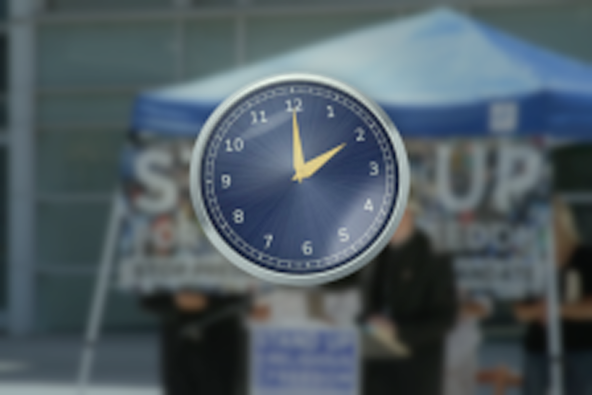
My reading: 2:00
